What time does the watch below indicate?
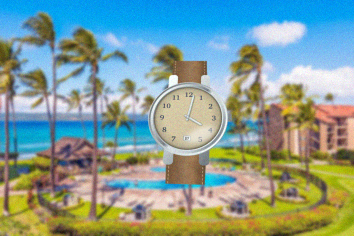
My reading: 4:02
